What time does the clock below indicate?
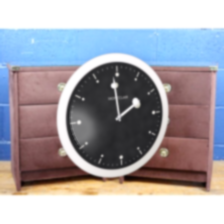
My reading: 1:59
